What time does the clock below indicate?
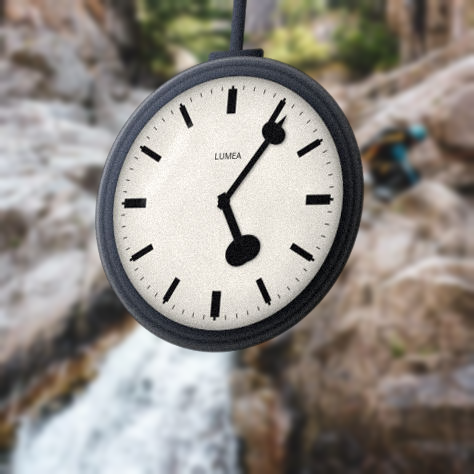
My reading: 5:06
